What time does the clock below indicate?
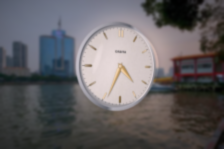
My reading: 4:34
